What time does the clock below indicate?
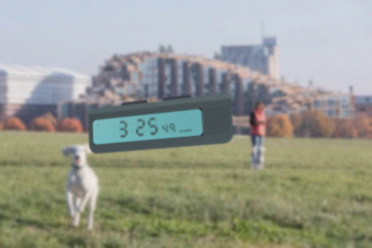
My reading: 3:25
